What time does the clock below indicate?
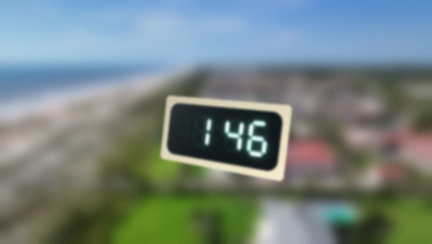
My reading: 1:46
